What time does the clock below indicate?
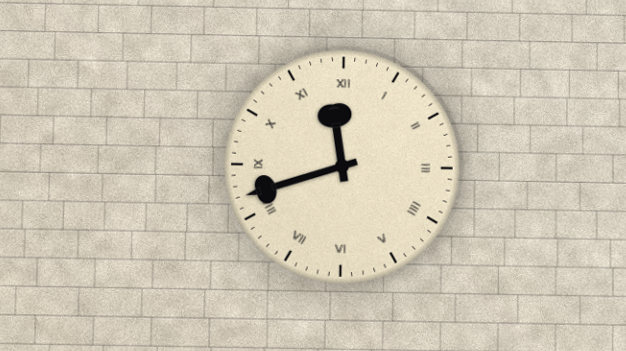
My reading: 11:42
